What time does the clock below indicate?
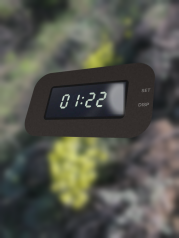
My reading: 1:22
